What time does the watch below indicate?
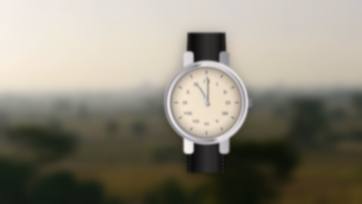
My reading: 11:00
